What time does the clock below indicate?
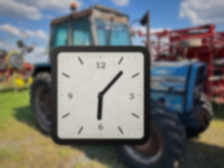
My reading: 6:07
